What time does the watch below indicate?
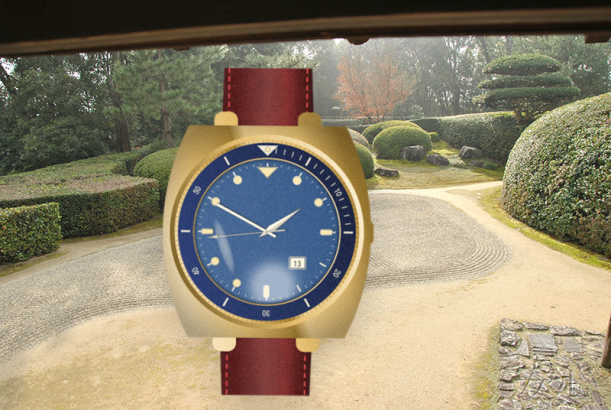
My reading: 1:49:44
